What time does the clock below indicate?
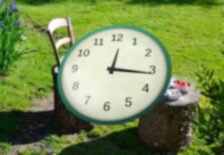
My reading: 12:16
